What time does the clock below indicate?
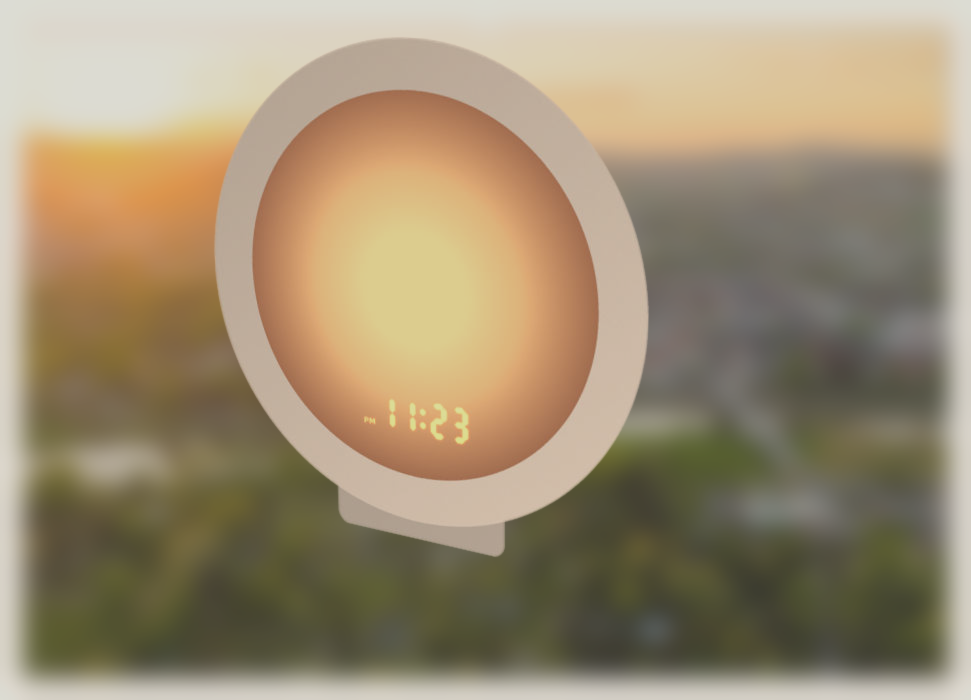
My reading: 11:23
